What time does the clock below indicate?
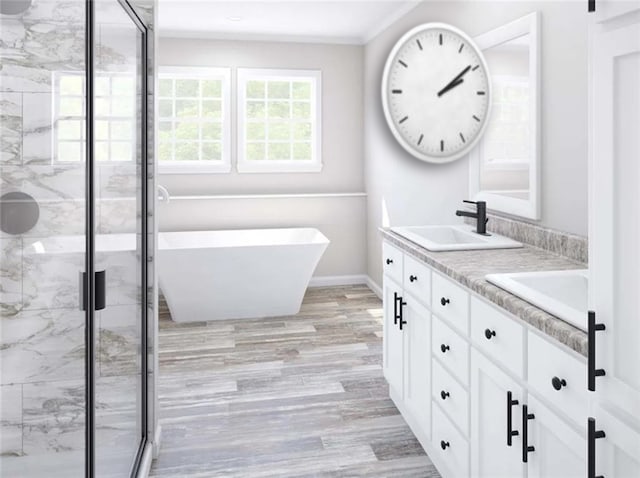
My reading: 2:09
